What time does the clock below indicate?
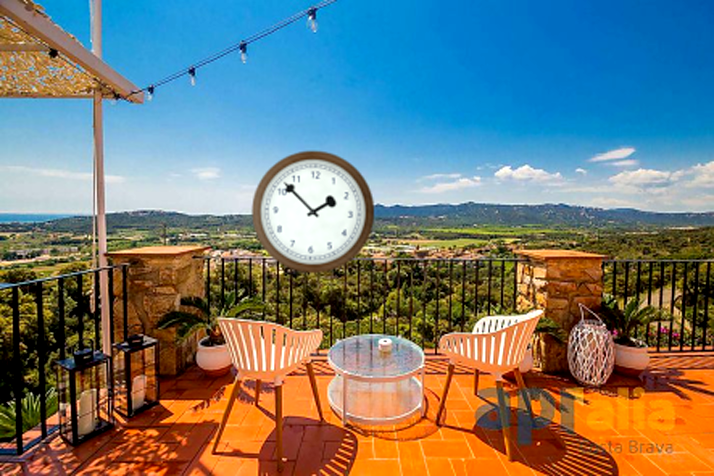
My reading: 1:52
